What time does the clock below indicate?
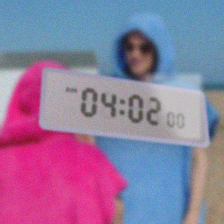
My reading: 4:02:00
